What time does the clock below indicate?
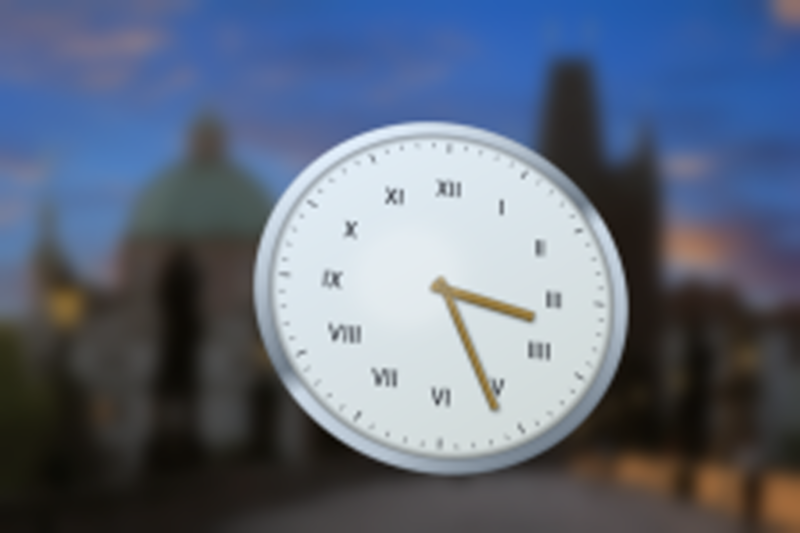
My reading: 3:26
